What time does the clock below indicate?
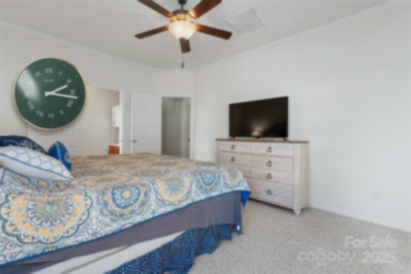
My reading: 2:17
